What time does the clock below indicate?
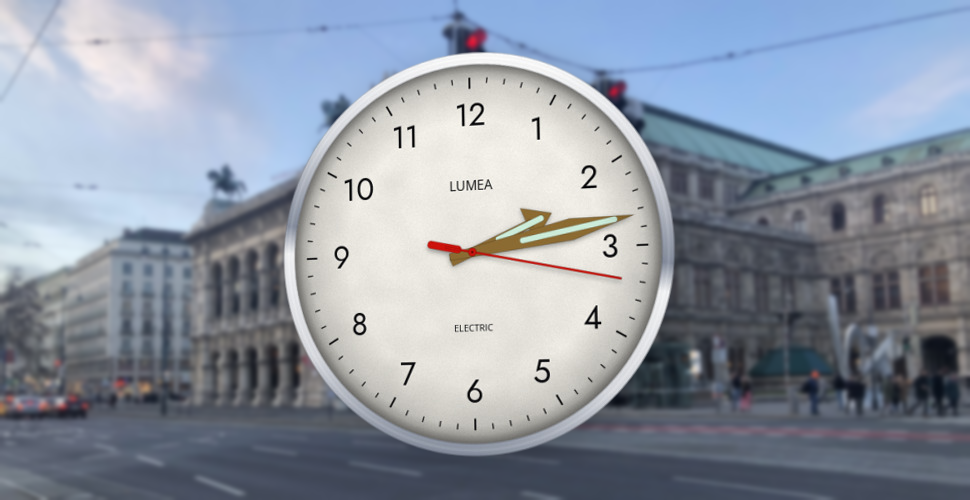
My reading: 2:13:17
